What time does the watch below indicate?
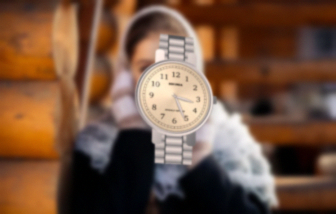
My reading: 3:26
